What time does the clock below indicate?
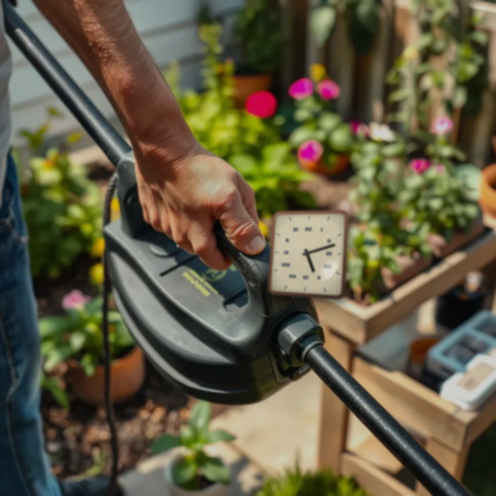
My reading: 5:12
